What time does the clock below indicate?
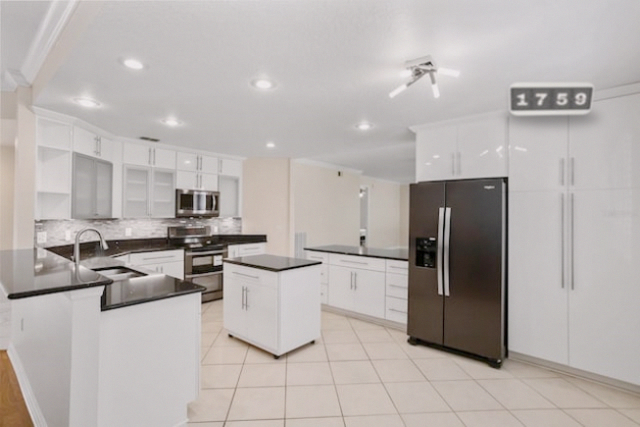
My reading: 17:59
